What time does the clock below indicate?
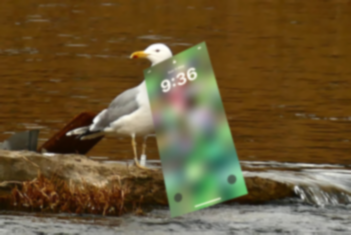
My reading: 9:36
